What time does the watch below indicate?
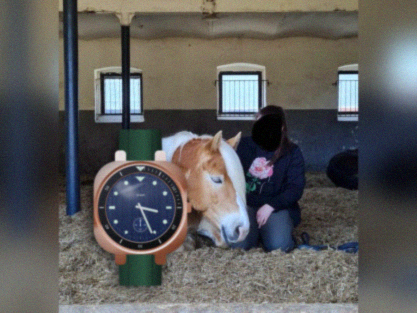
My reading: 3:26
